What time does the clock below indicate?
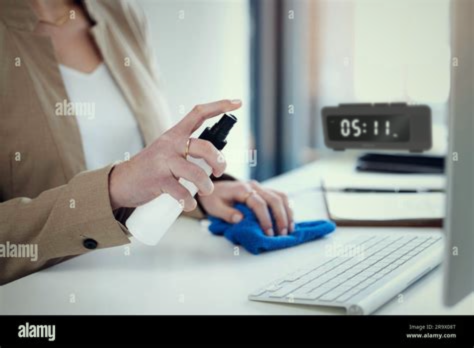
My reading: 5:11
